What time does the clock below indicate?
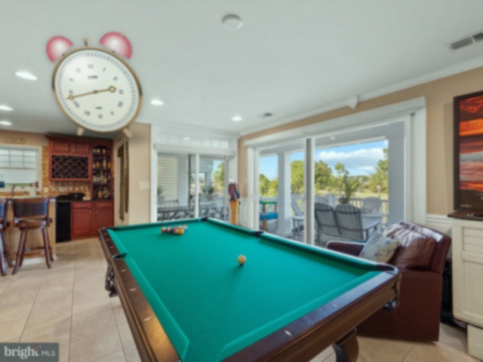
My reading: 2:43
